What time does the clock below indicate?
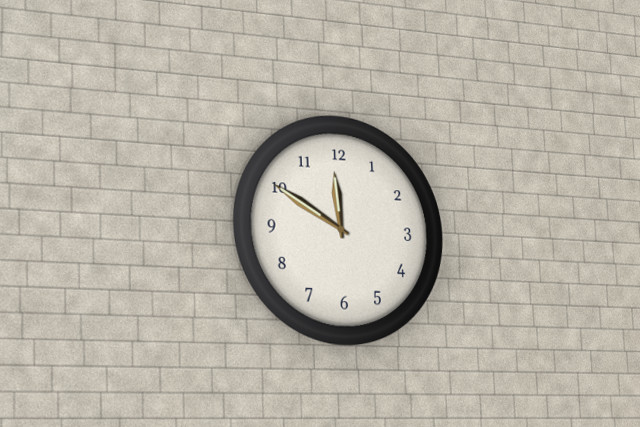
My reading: 11:50
